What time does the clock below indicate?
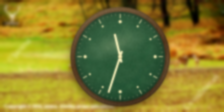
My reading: 11:33
